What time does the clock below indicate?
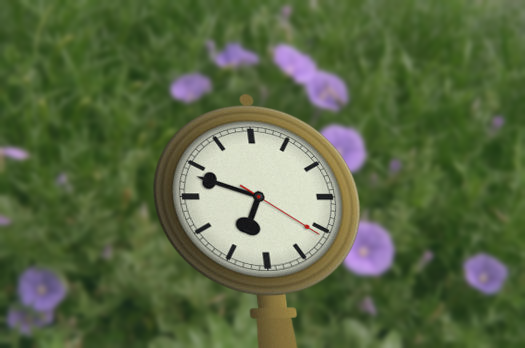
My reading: 6:48:21
